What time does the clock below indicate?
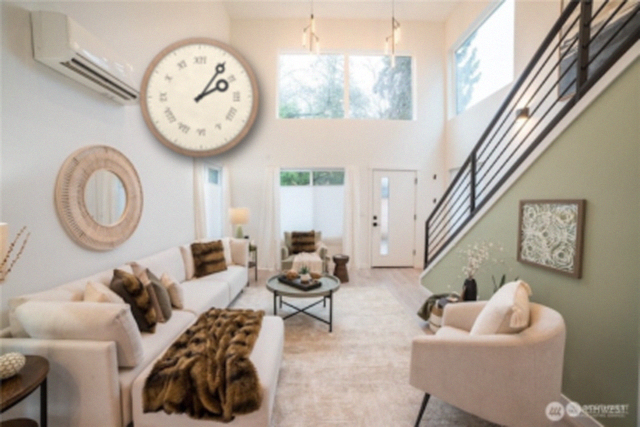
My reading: 2:06
